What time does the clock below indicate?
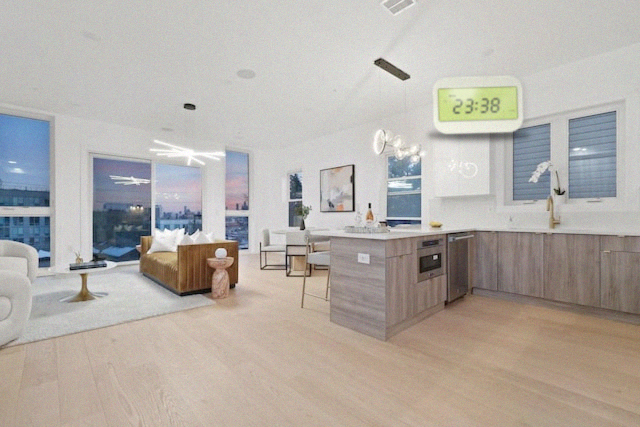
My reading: 23:38
